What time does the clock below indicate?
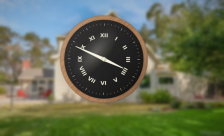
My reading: 3:49
